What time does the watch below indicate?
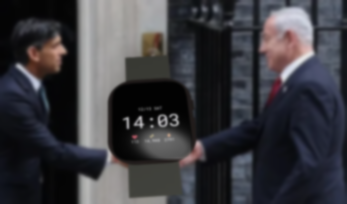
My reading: 14:03
